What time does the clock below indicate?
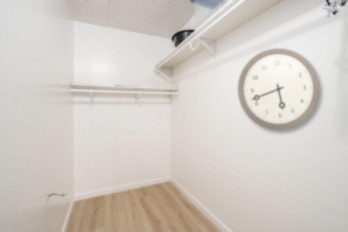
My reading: 5:42
